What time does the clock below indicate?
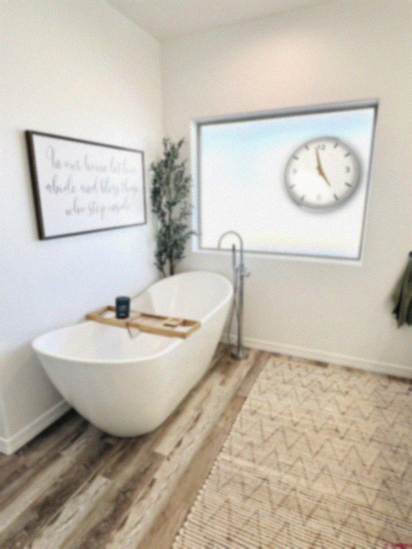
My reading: 4:58
